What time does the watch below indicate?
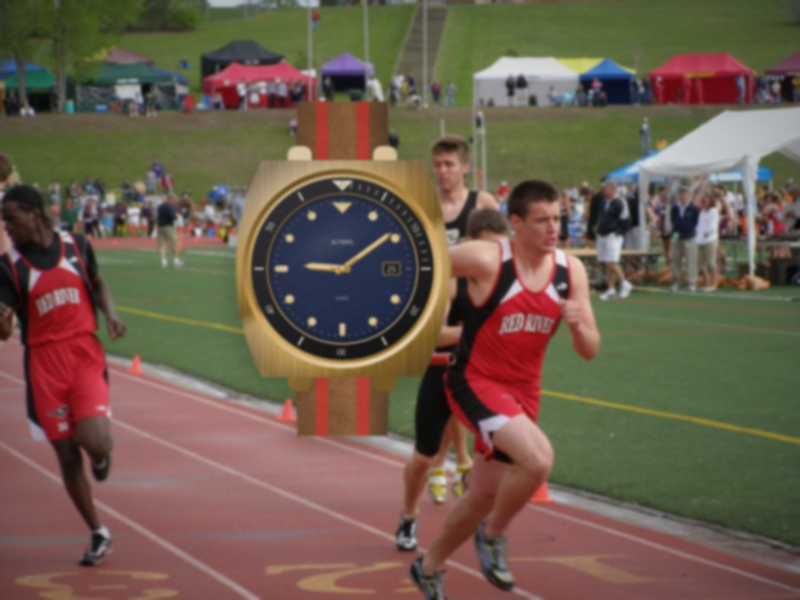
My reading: 9:09
